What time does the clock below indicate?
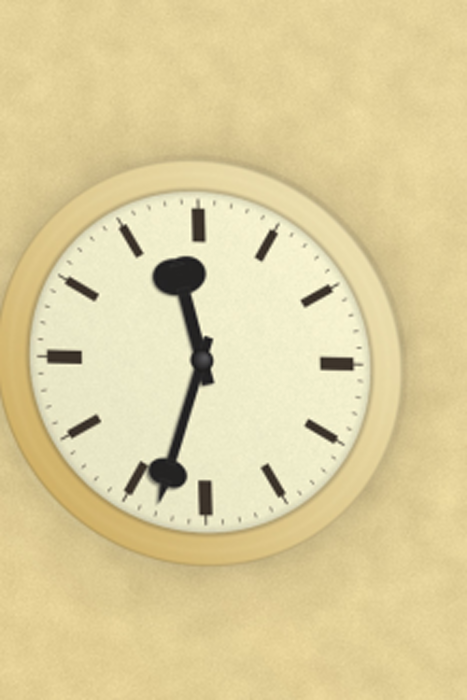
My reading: 11:33
